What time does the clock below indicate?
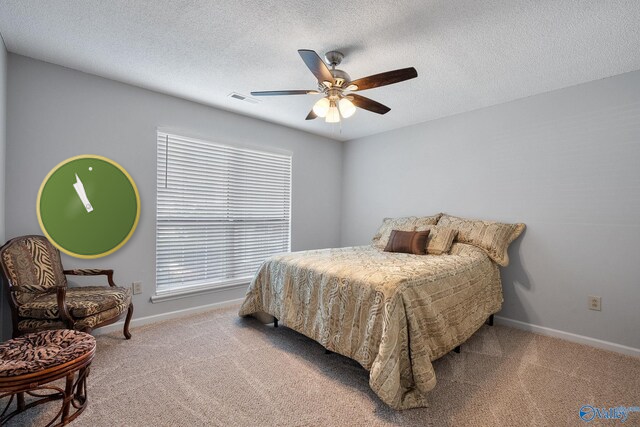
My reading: 10:56
